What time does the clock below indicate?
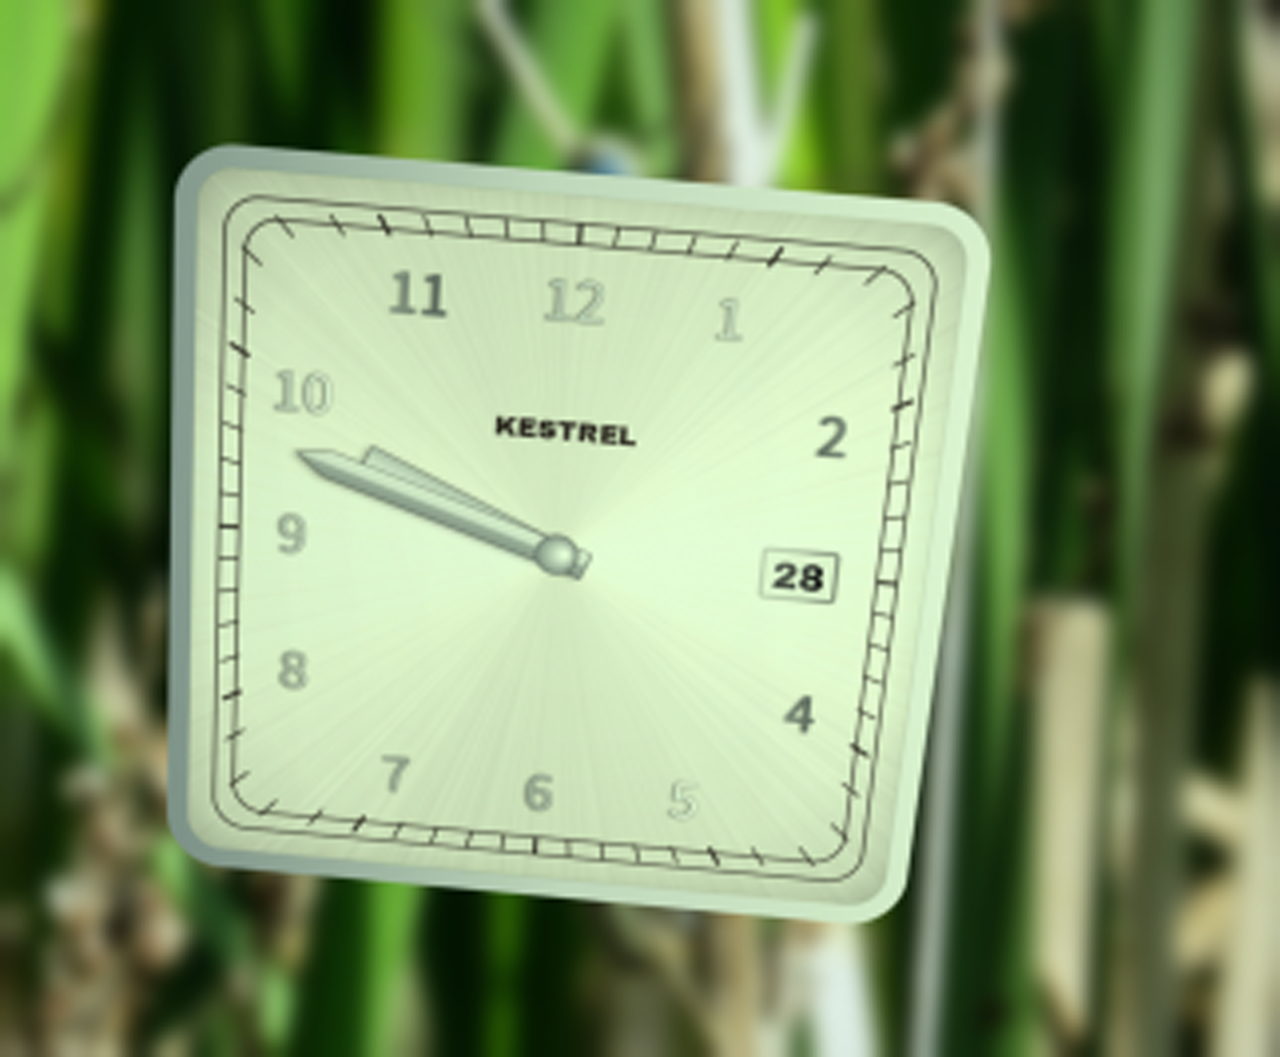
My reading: 9:48
